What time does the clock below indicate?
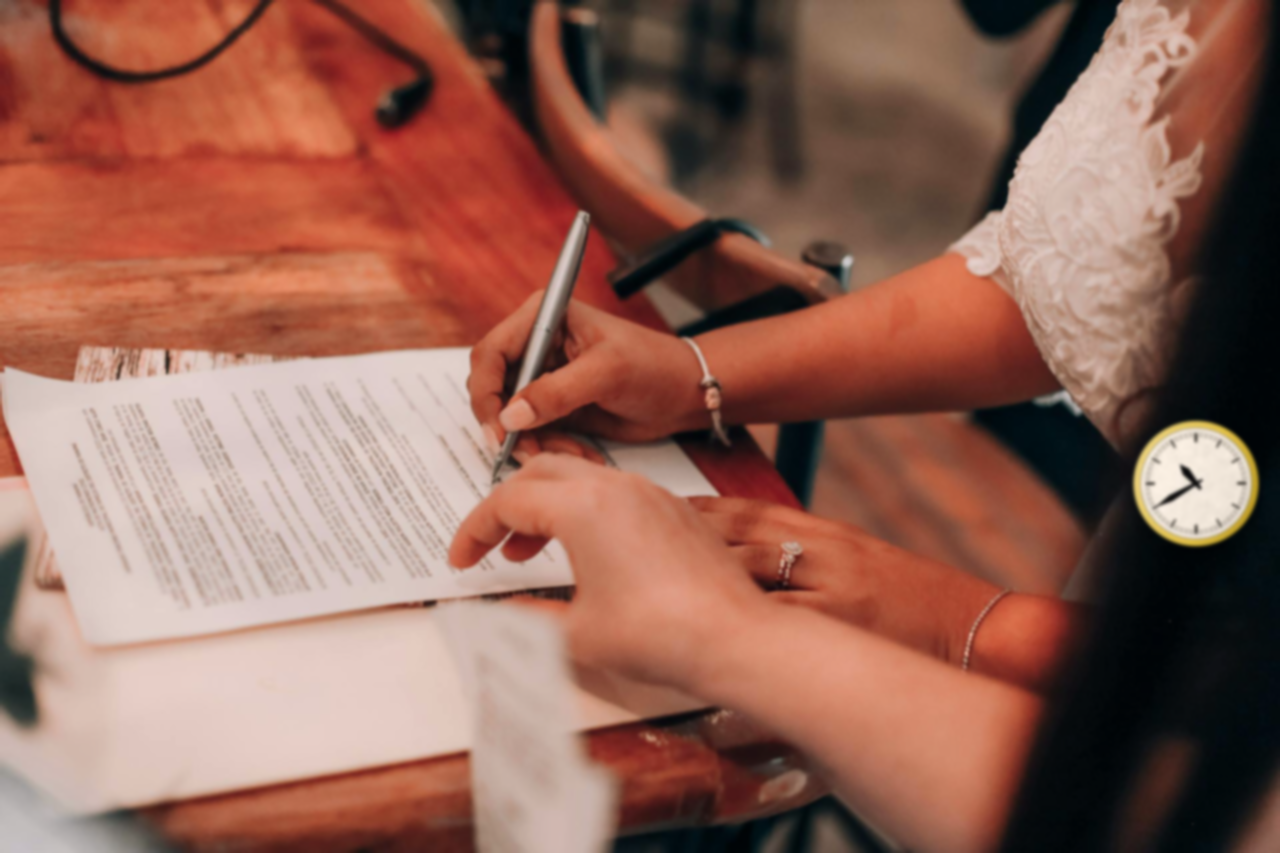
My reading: 10:40
